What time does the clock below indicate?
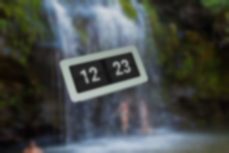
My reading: 12:23
